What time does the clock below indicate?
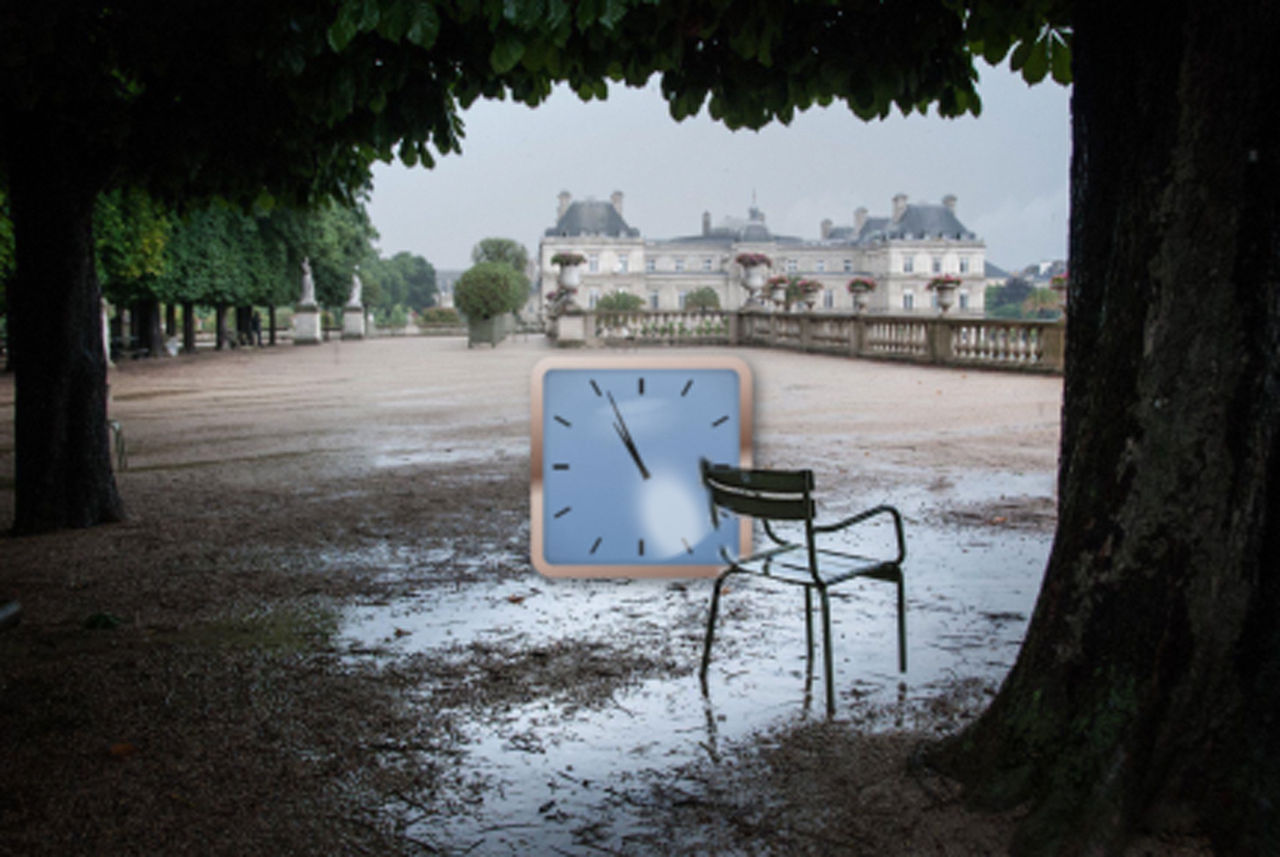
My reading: 10:56
